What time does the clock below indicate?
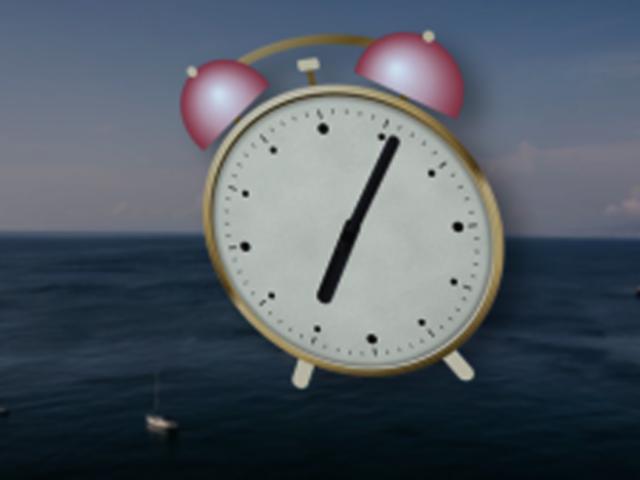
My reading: 7:06
